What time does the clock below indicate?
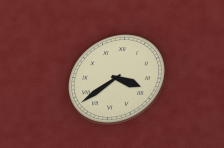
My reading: 3:38
